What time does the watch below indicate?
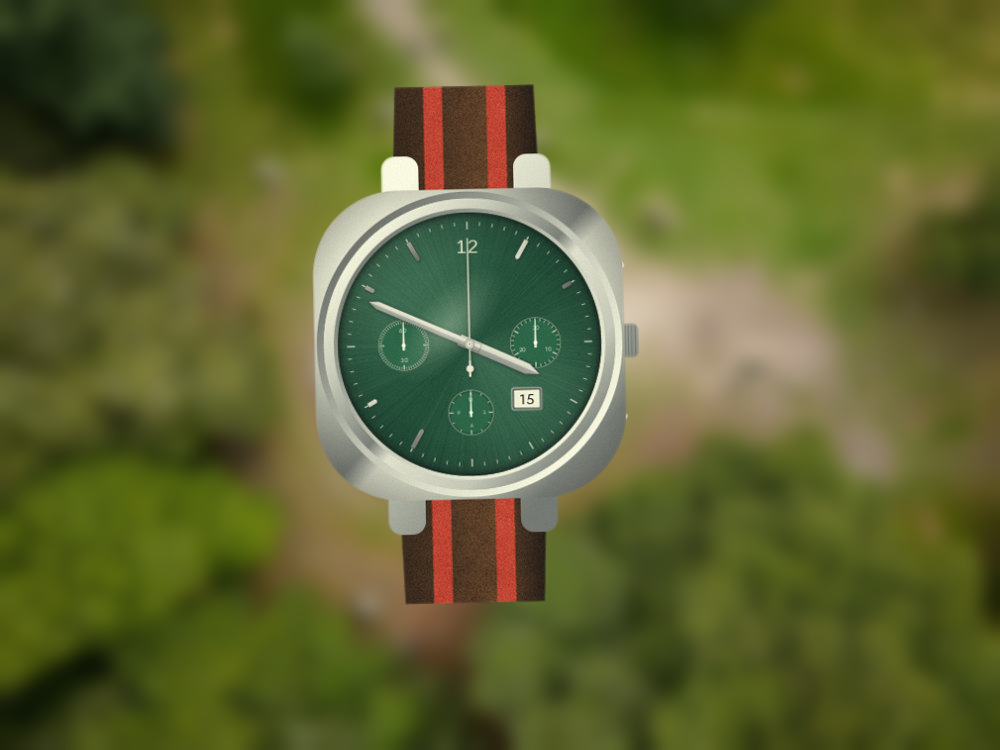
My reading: 3:49
